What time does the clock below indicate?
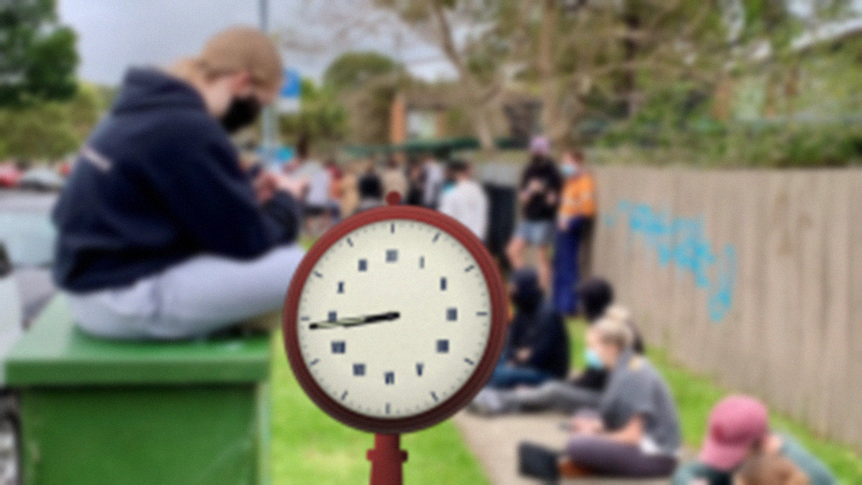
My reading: 8:44
